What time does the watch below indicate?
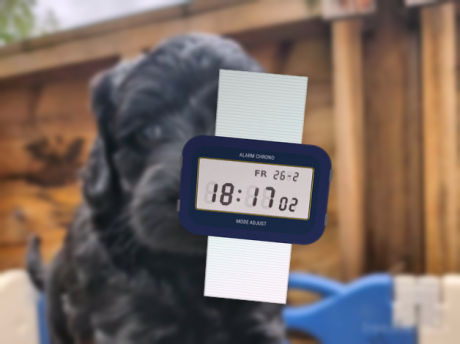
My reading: 18:17:02
